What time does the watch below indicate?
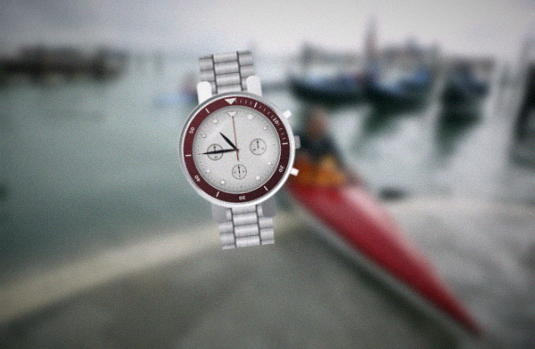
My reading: 10:45
